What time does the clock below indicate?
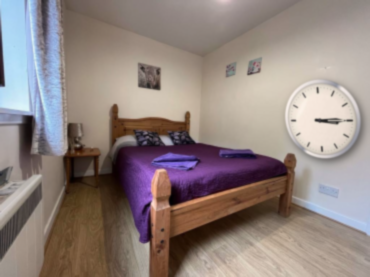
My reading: 3:15
